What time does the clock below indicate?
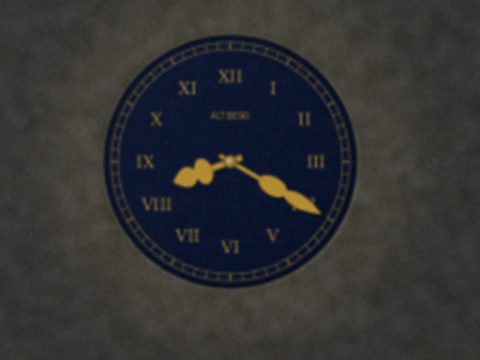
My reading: 8:20
